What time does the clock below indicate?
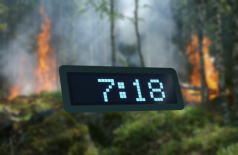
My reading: 7:18
